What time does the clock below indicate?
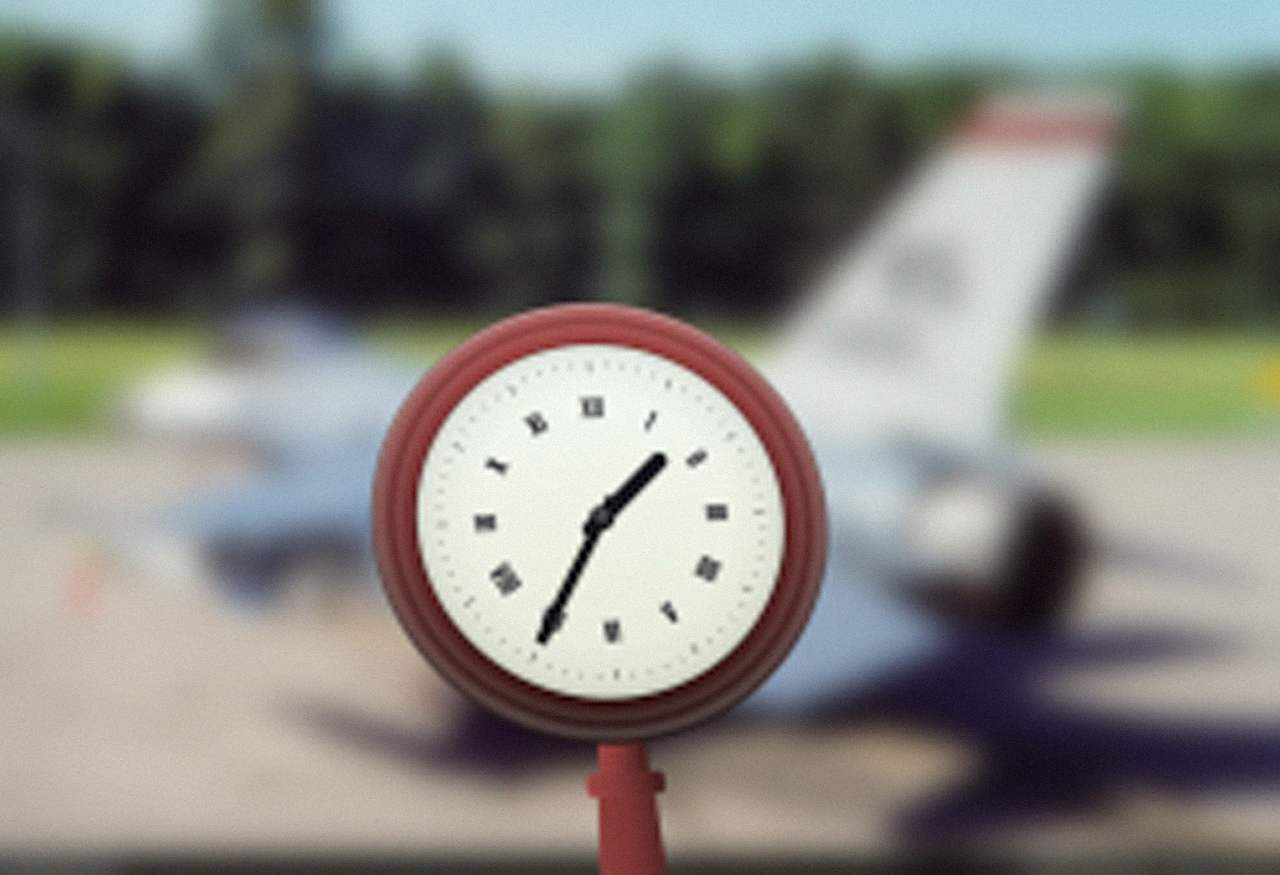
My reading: 1:35
